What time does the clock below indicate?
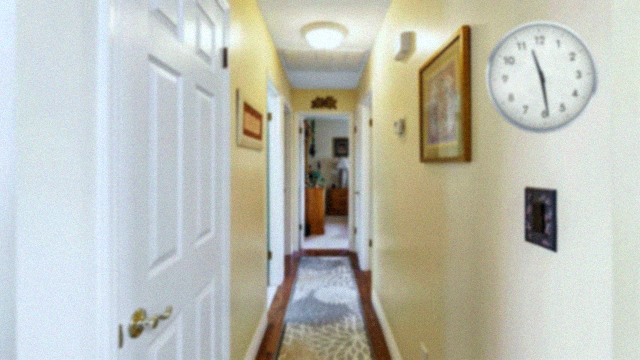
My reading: 11:29
